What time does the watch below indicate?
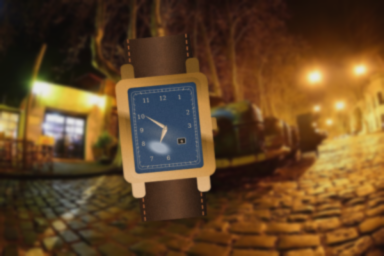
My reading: 6:51
